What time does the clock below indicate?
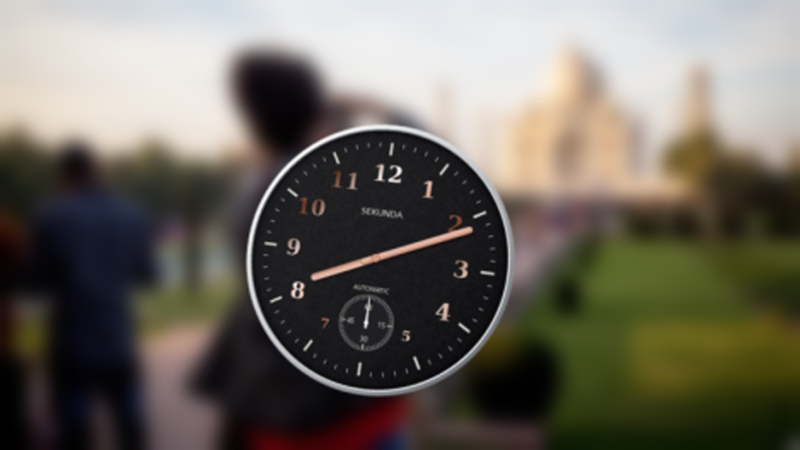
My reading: 8:11
